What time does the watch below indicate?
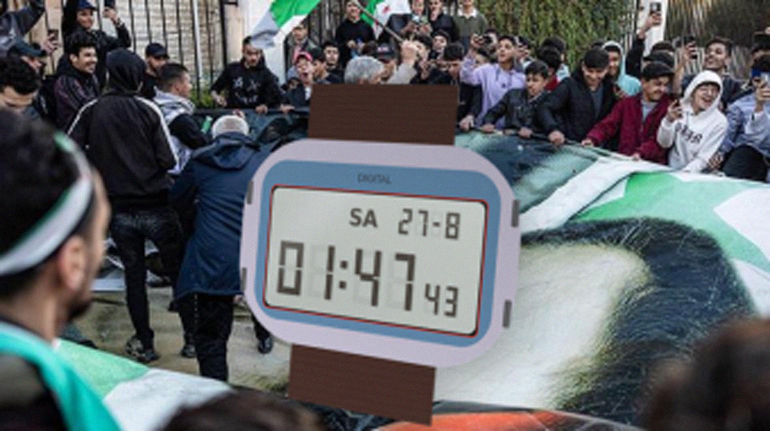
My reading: 1:47:43
